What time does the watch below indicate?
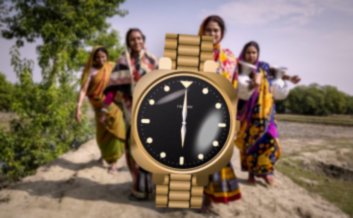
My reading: 6:00
